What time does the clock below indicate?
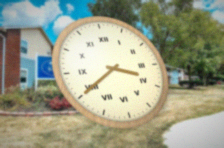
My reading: 3:40
